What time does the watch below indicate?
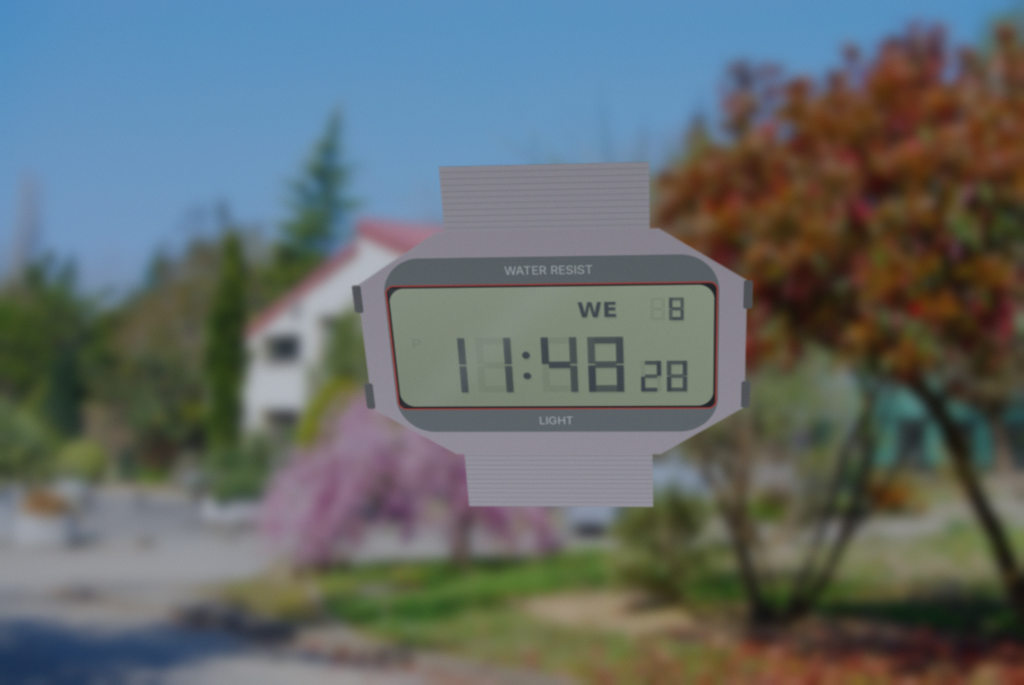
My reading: 11:48:28
